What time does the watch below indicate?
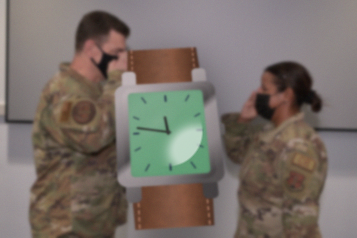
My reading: 11:47
